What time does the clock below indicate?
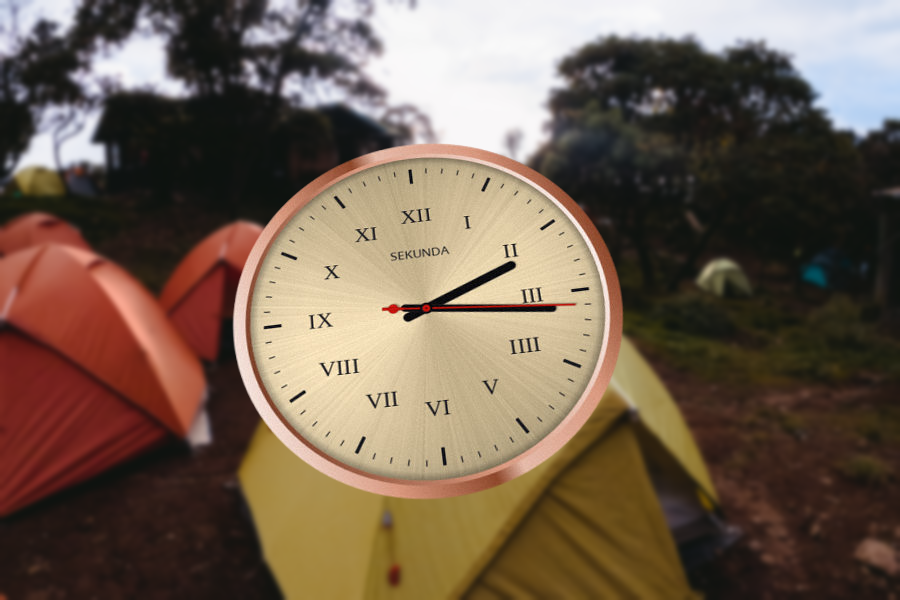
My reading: 2:16:16
